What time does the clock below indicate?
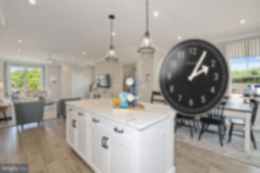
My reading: 2:05
